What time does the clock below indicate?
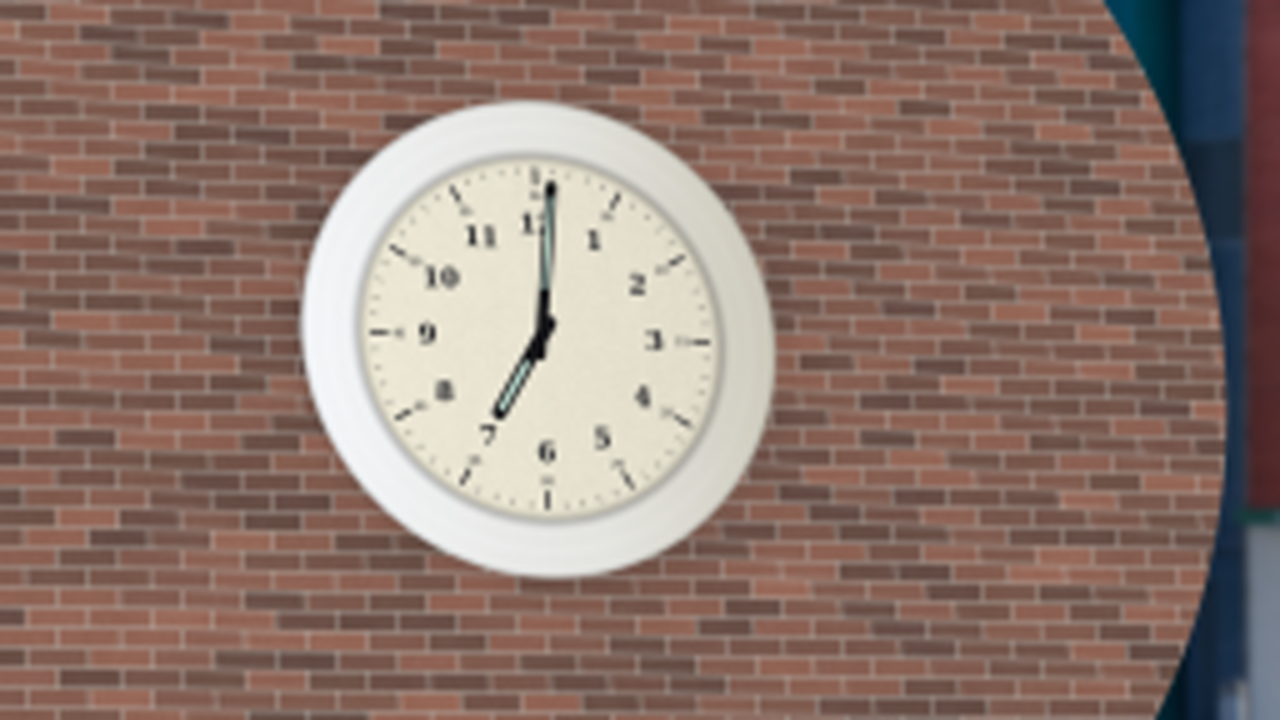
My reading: 7:01
